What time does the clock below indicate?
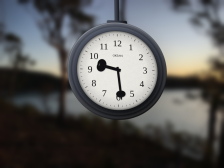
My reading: 9:29
